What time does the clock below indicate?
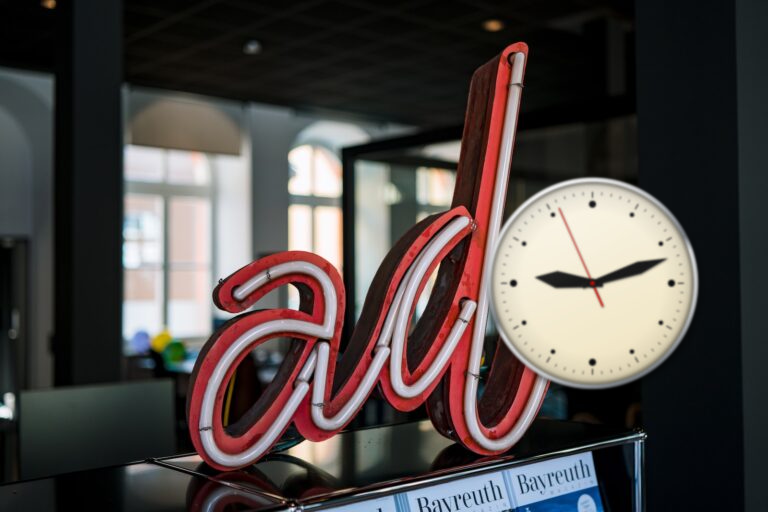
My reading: 9:11:56
